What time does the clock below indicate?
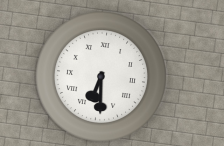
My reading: 6:29
